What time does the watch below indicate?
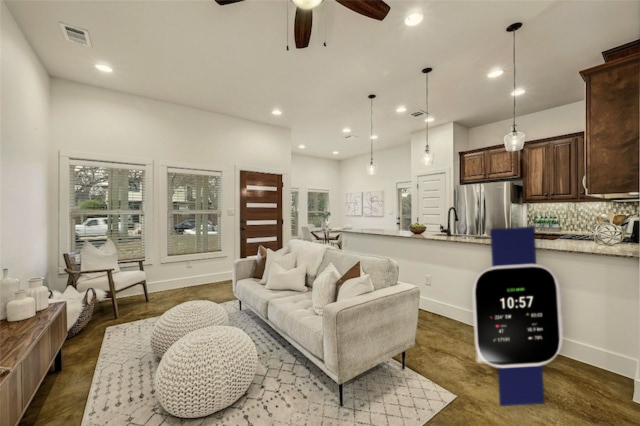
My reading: 10:57
